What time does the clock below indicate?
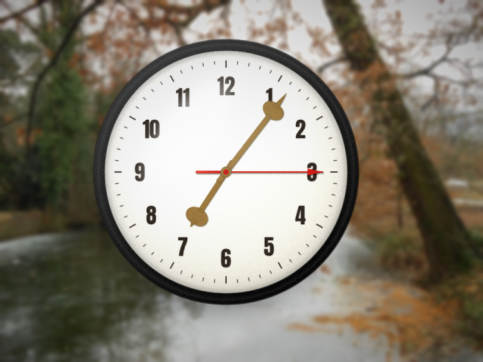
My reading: 7:06:15
